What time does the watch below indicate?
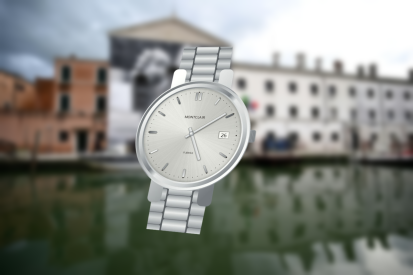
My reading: 5:09
